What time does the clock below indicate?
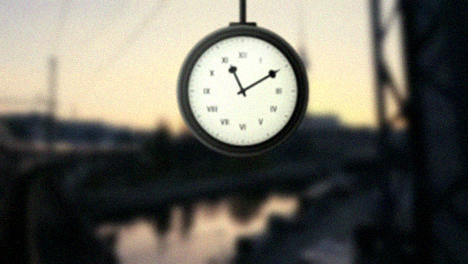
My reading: 11:10
